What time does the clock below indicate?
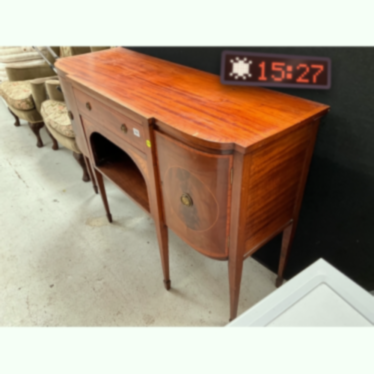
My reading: 15:27
